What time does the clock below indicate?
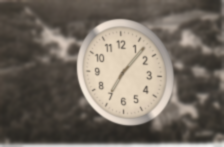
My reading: 7:07
